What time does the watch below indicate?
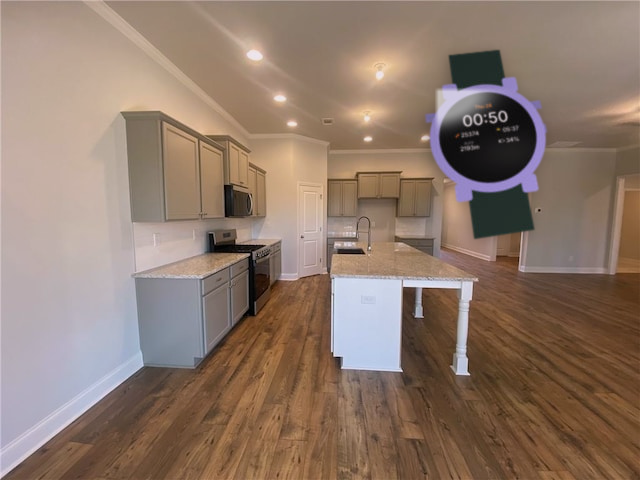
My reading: 0:50
